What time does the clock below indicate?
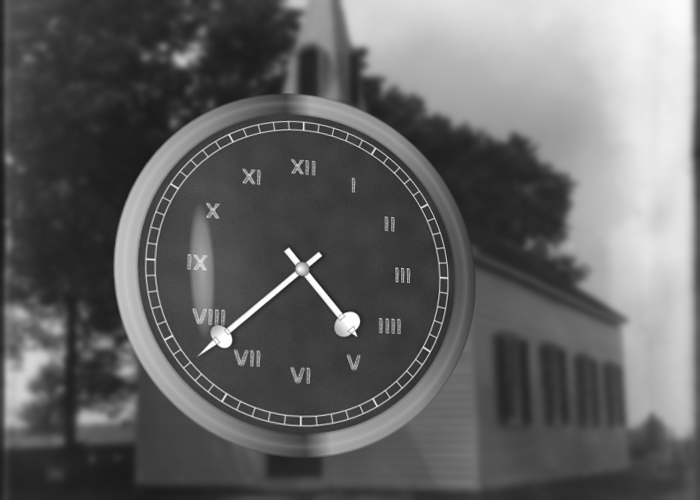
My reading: 4:38
